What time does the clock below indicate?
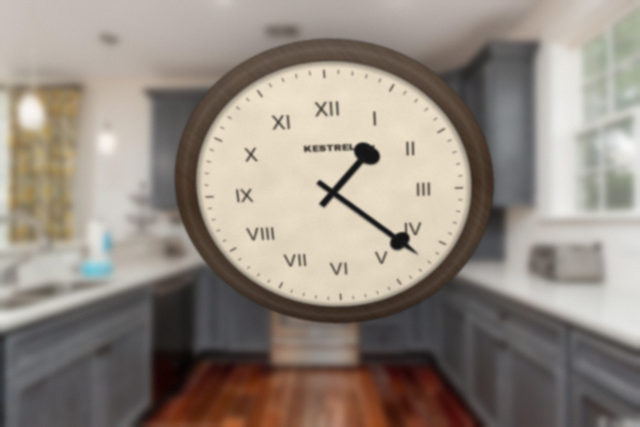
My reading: 1:22
